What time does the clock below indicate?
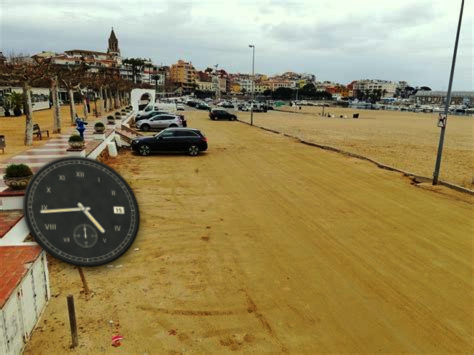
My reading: 4:44
